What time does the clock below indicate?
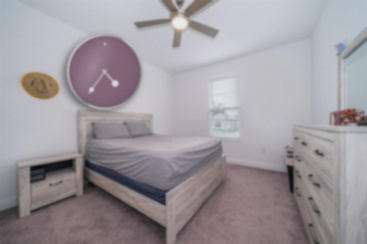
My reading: 4:36
